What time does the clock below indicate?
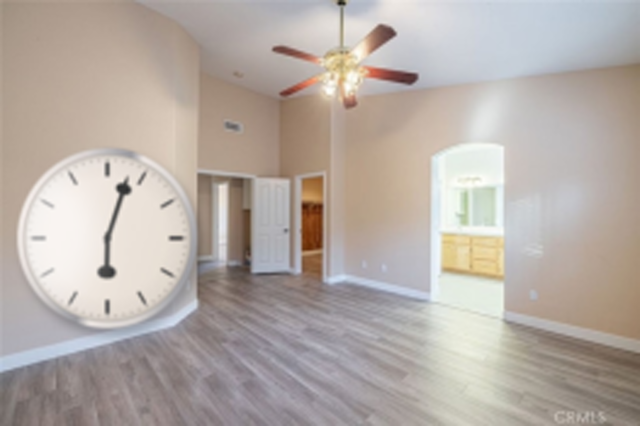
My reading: 6:03
